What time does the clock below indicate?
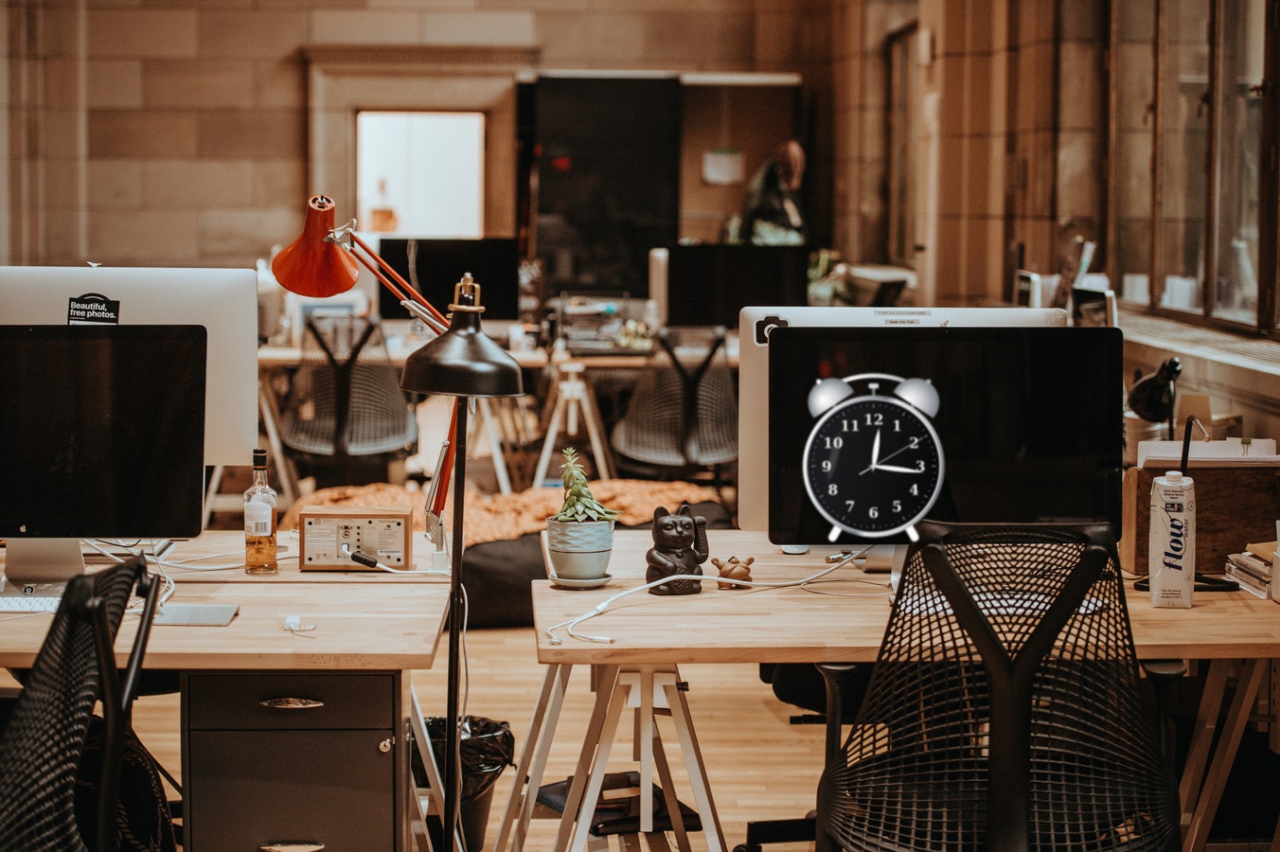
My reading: 12:16:10
